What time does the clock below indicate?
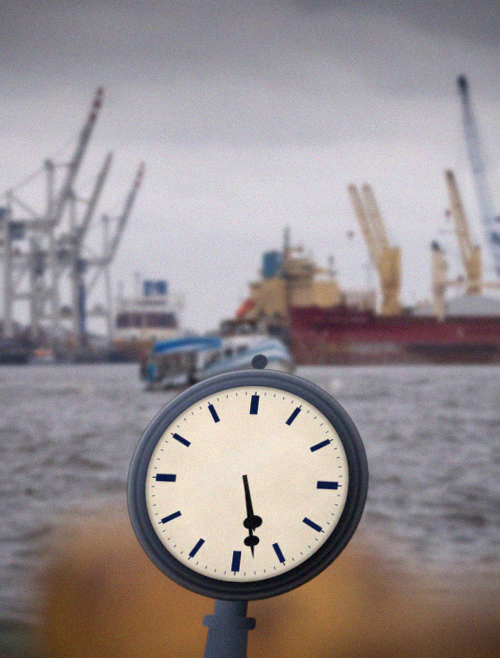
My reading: 5:28
